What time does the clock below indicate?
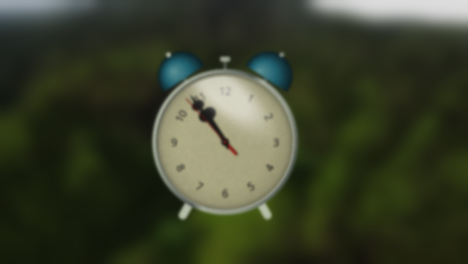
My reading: 10:53:53
